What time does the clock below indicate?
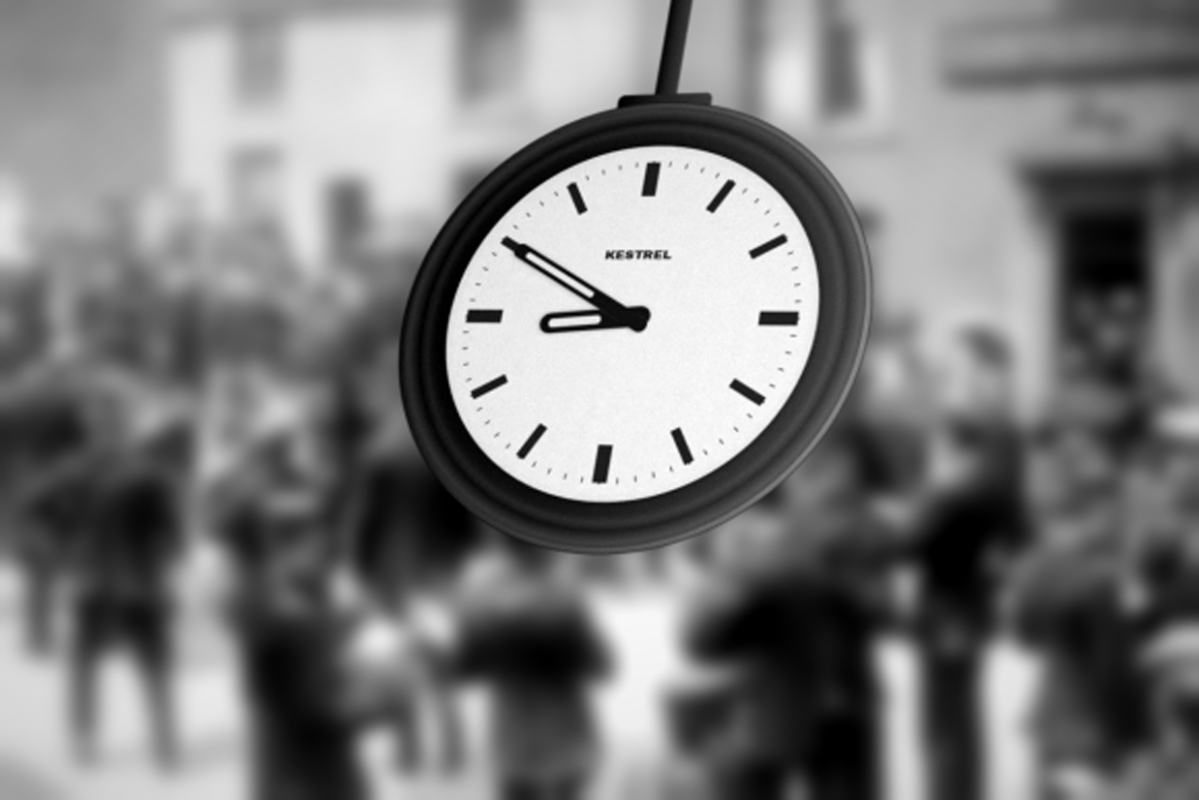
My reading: 8:50
